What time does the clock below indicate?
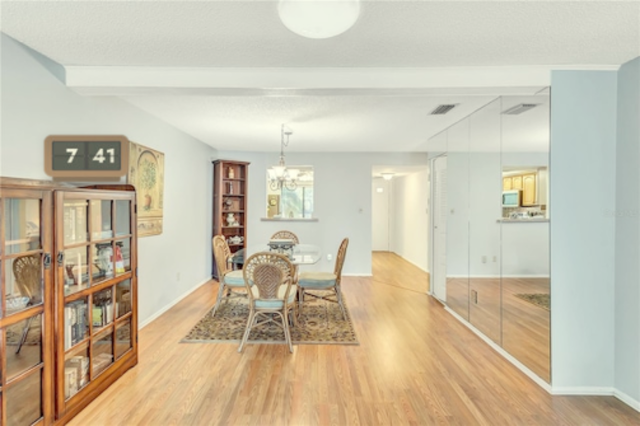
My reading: 7:41
